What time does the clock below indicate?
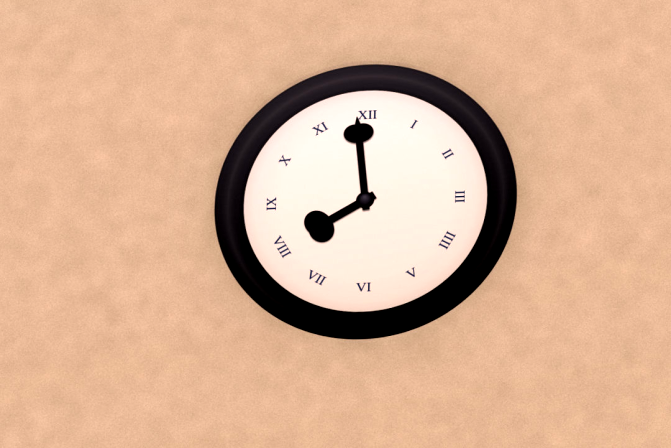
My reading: 7:59
